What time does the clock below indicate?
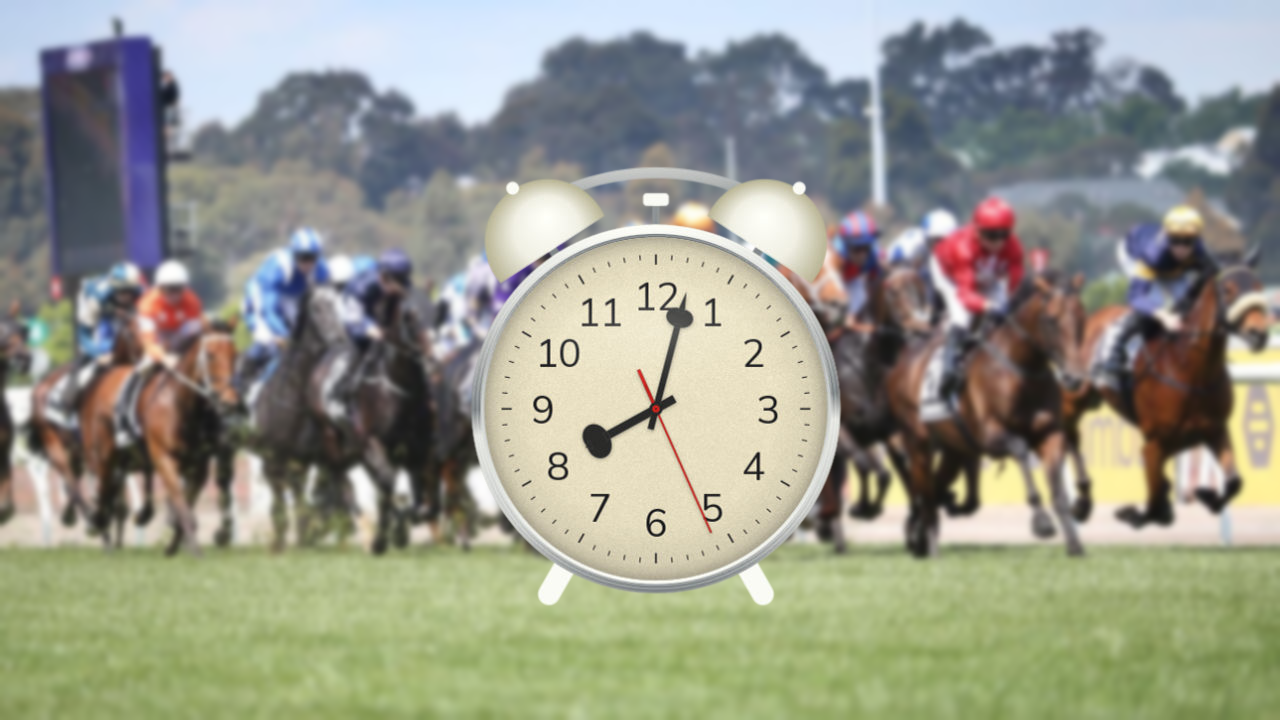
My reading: 8:02:26
